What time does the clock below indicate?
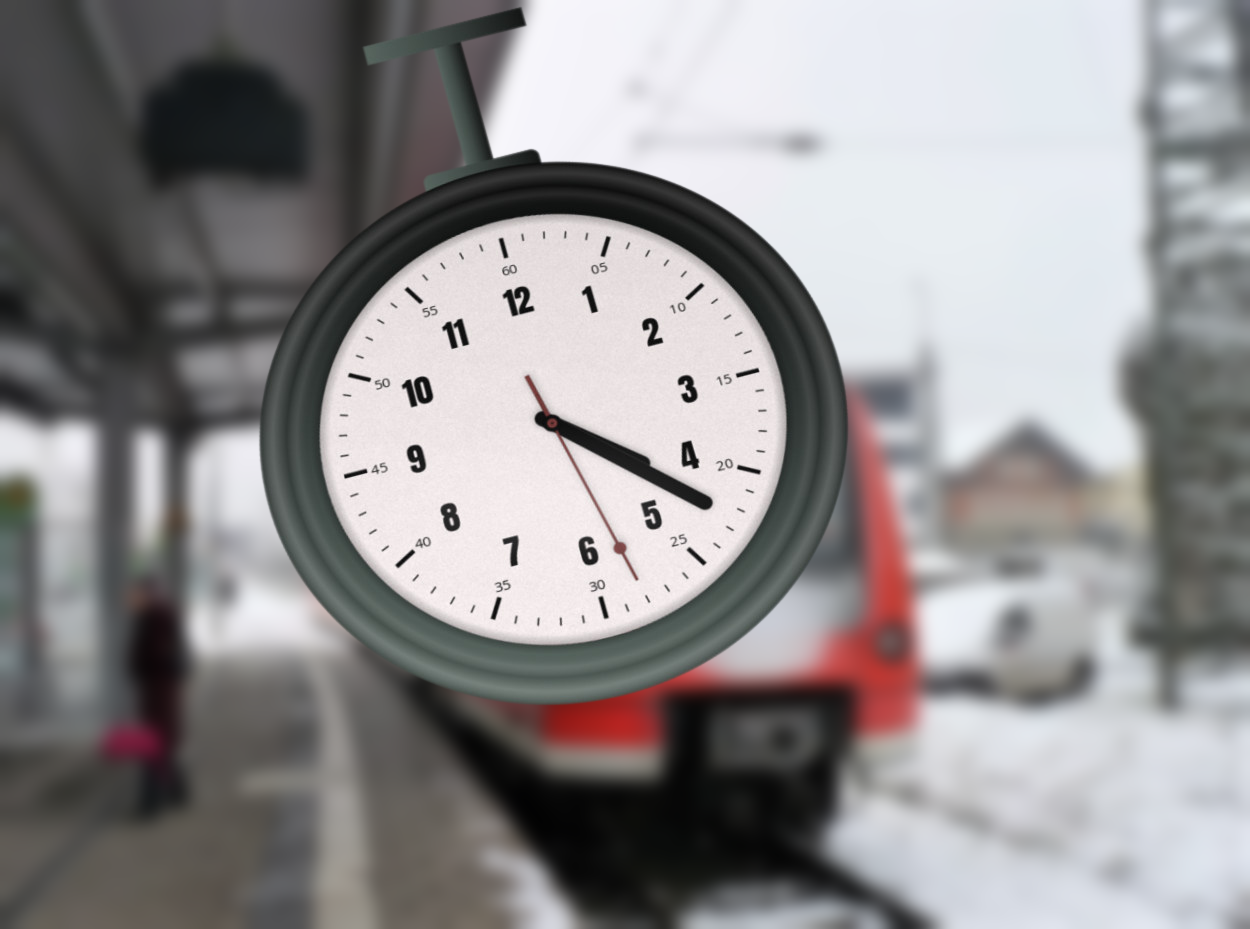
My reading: 4:22:28
